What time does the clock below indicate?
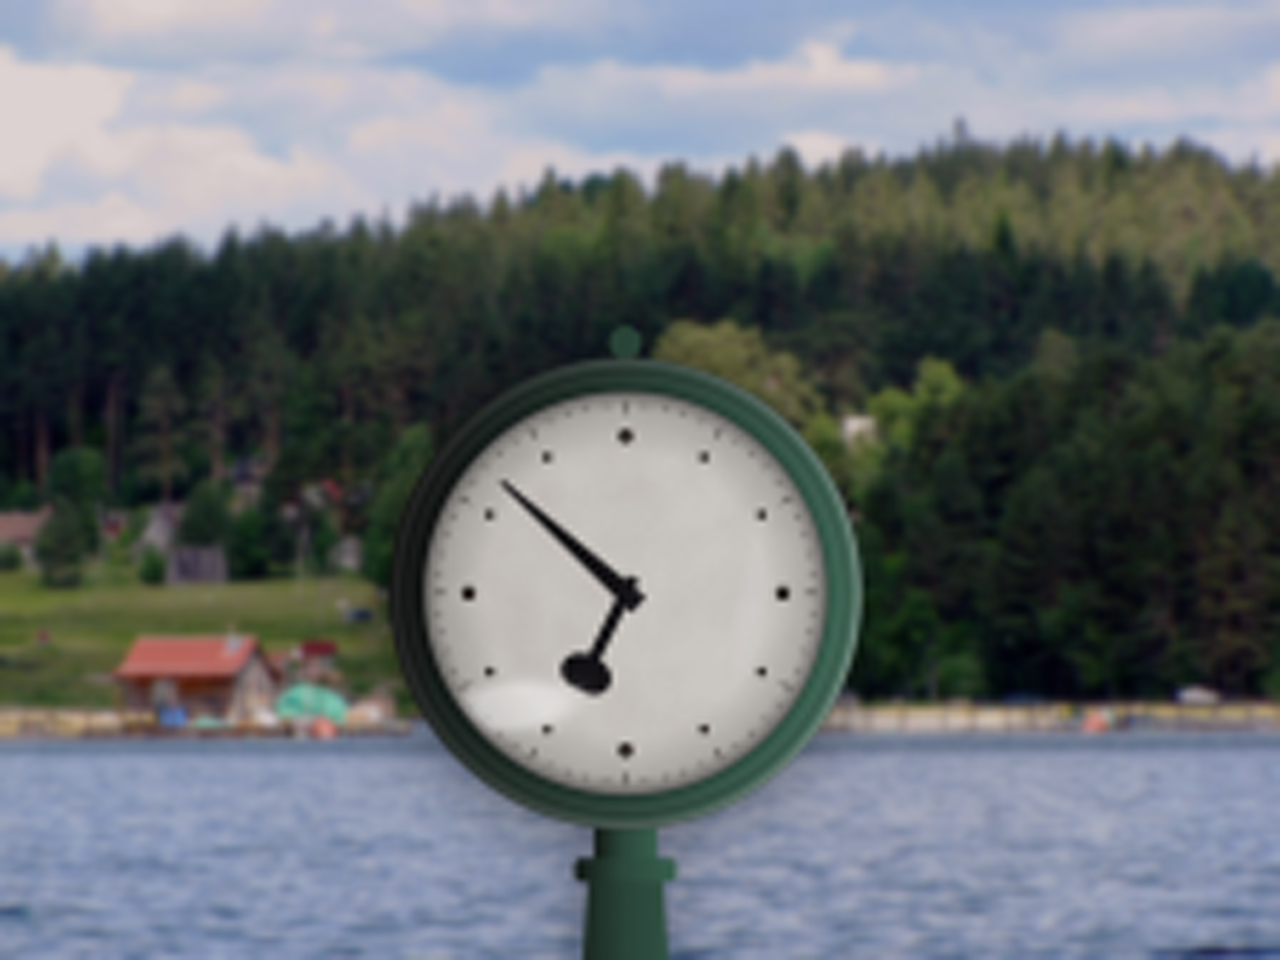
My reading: 6:52
